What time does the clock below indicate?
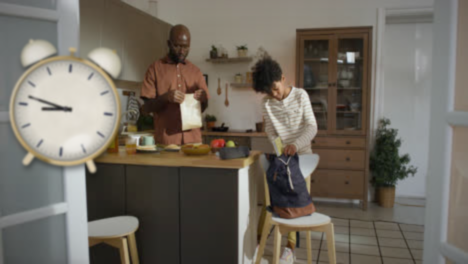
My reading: 8:47
